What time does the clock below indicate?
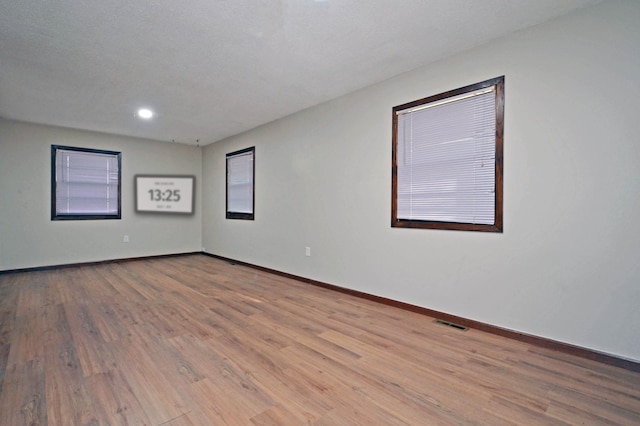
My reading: 13:25
